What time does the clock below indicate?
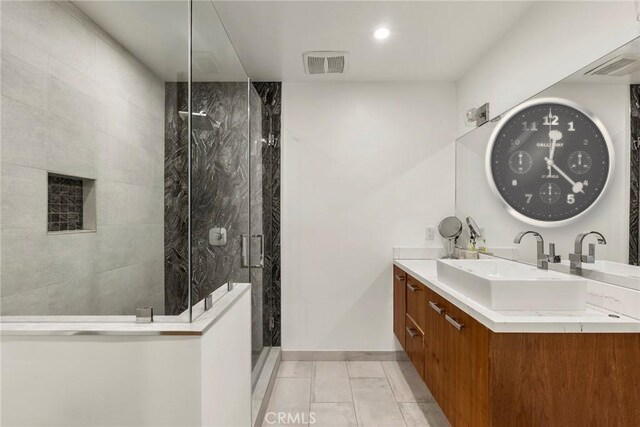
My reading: 12:22
